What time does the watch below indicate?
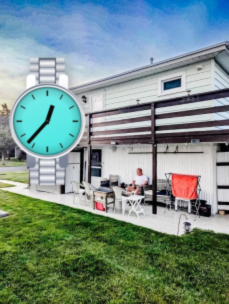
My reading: 12:37
